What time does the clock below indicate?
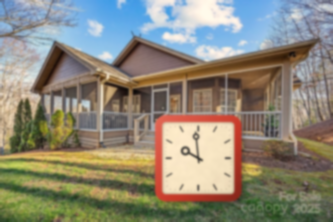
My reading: 9:59
